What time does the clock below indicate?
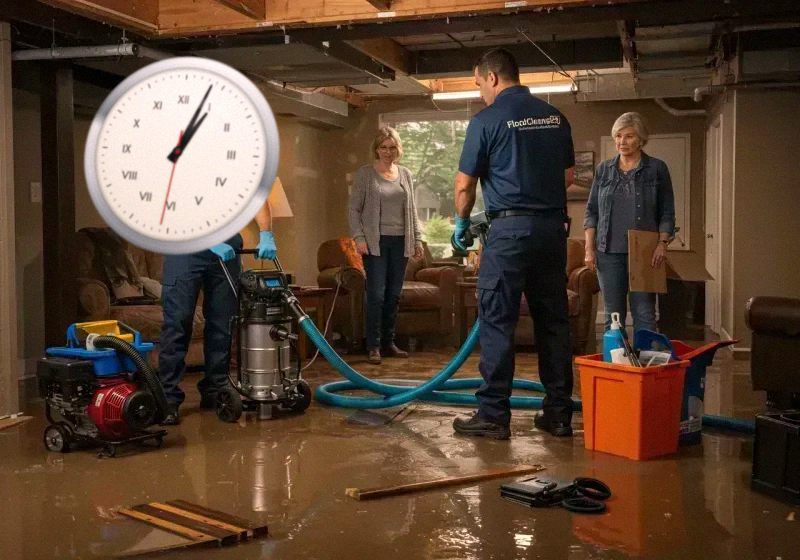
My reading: 1:03:31
